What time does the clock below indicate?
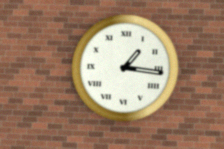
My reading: 1:16
